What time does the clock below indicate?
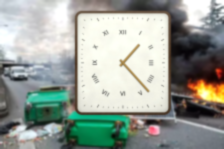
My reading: 1:23
